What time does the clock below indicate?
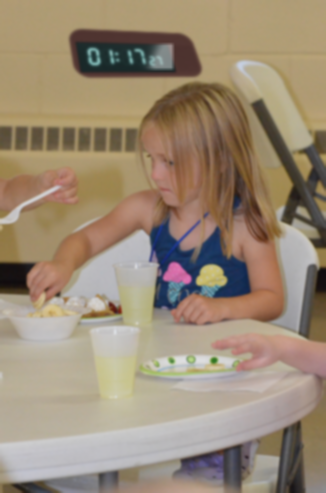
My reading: 1:17
